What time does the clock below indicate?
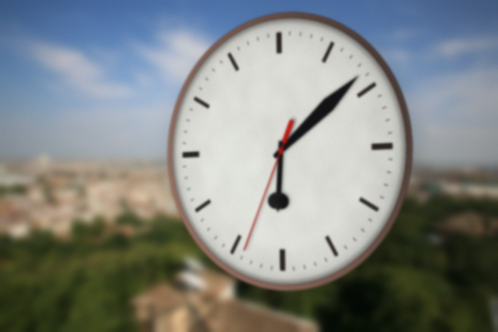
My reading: 6:08:34
